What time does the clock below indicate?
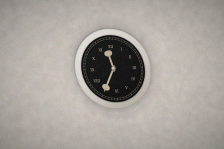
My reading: 11:35
